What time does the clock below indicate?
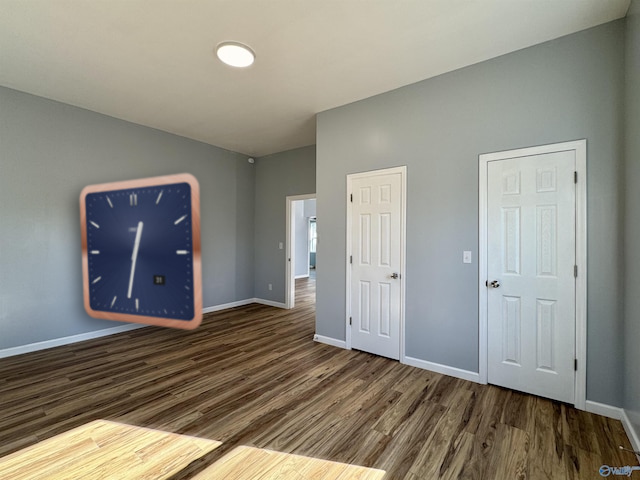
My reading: 12:32
